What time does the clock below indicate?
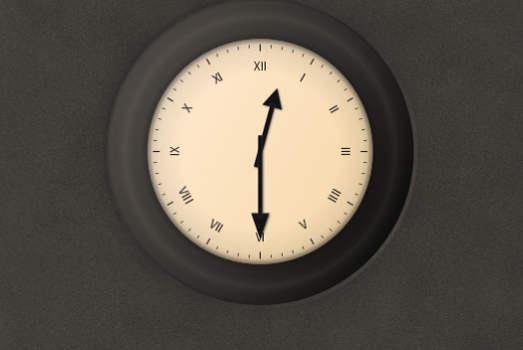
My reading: 12:30
